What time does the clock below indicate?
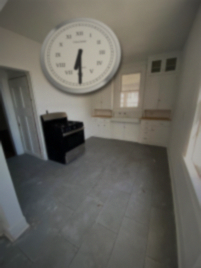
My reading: 6:30
